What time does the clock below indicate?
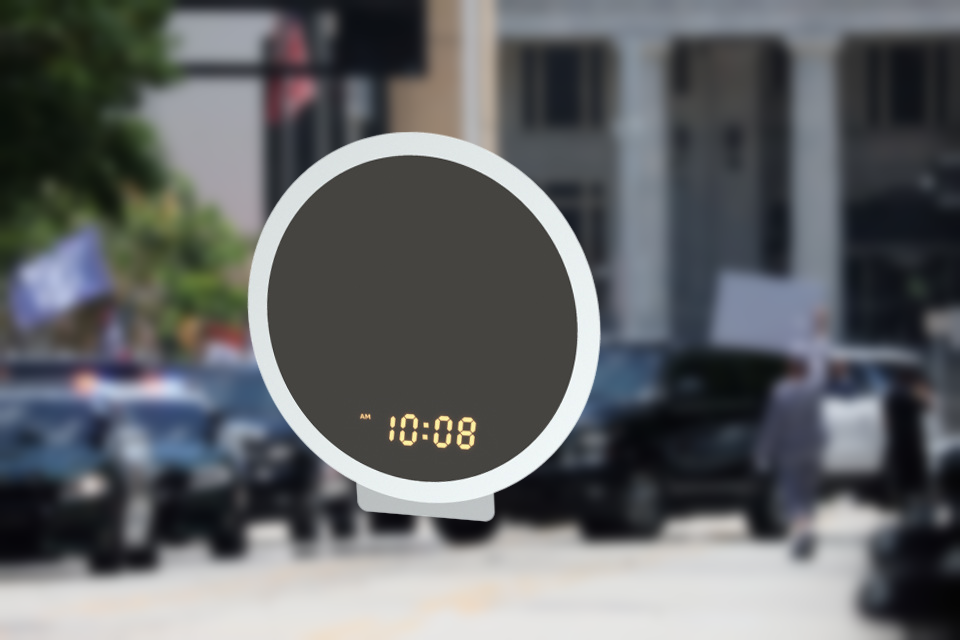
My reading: 10:08
